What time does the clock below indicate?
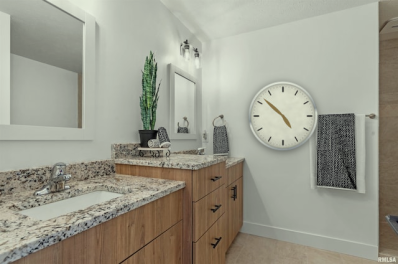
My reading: 4:52
